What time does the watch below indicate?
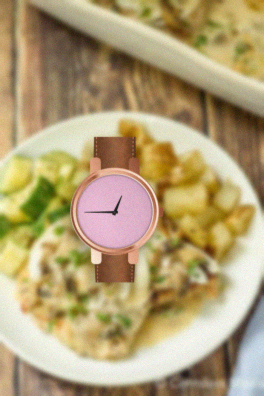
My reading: 12:45
